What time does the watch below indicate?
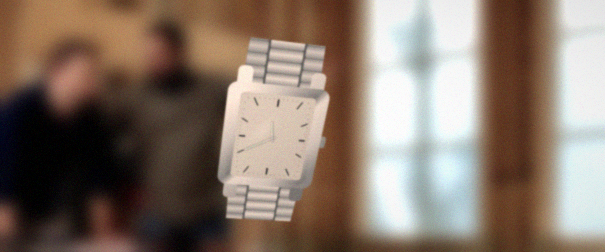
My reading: 11:40
